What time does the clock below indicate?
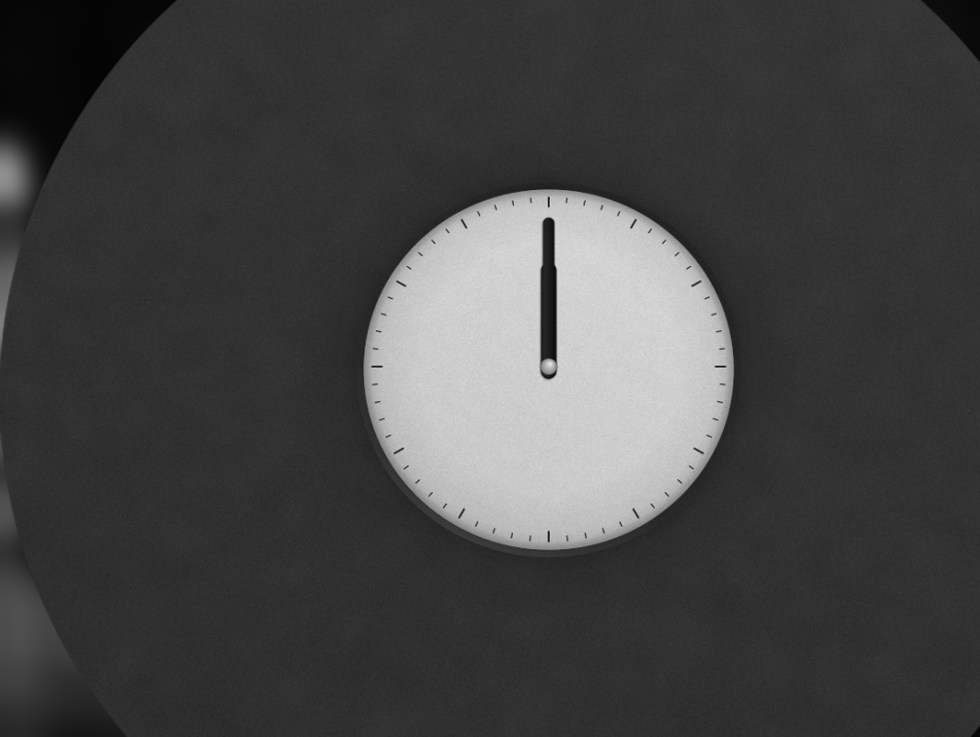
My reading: 12:00
